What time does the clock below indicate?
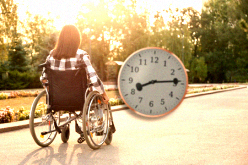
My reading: 8:14
